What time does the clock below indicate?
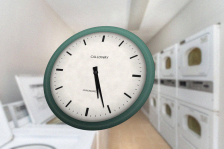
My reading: 5:26
